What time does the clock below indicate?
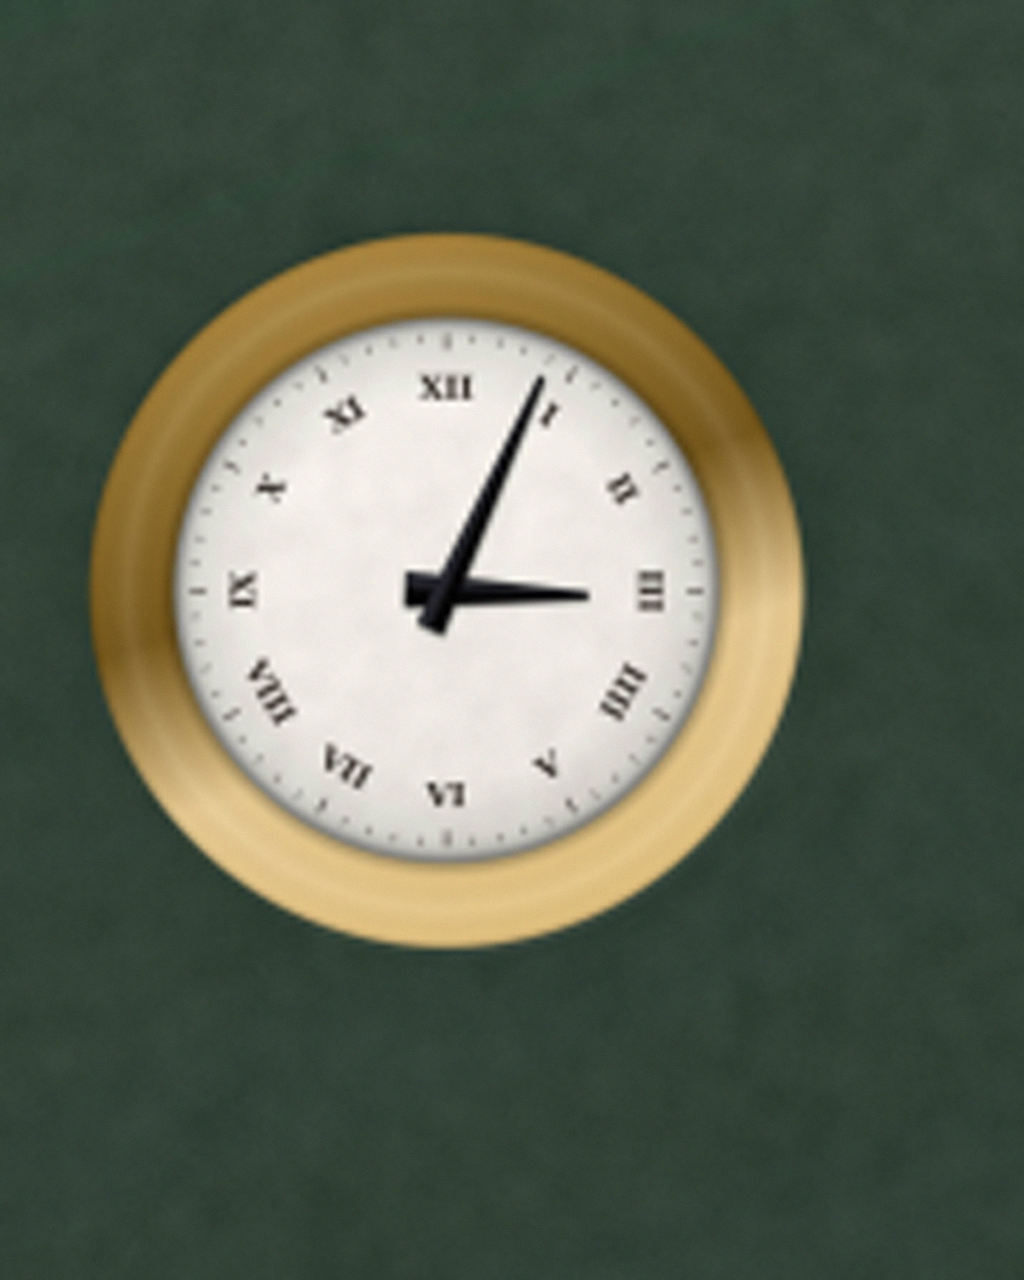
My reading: 3:04
